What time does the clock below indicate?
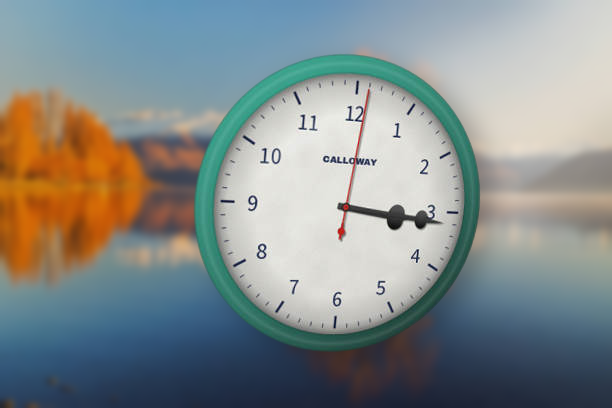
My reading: 3:16:01
